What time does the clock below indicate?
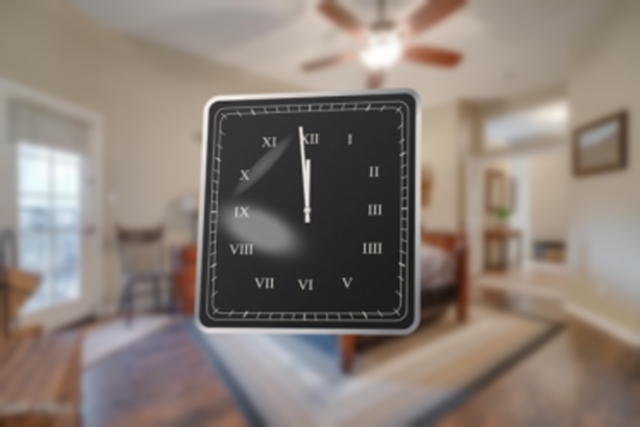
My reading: 11:59
